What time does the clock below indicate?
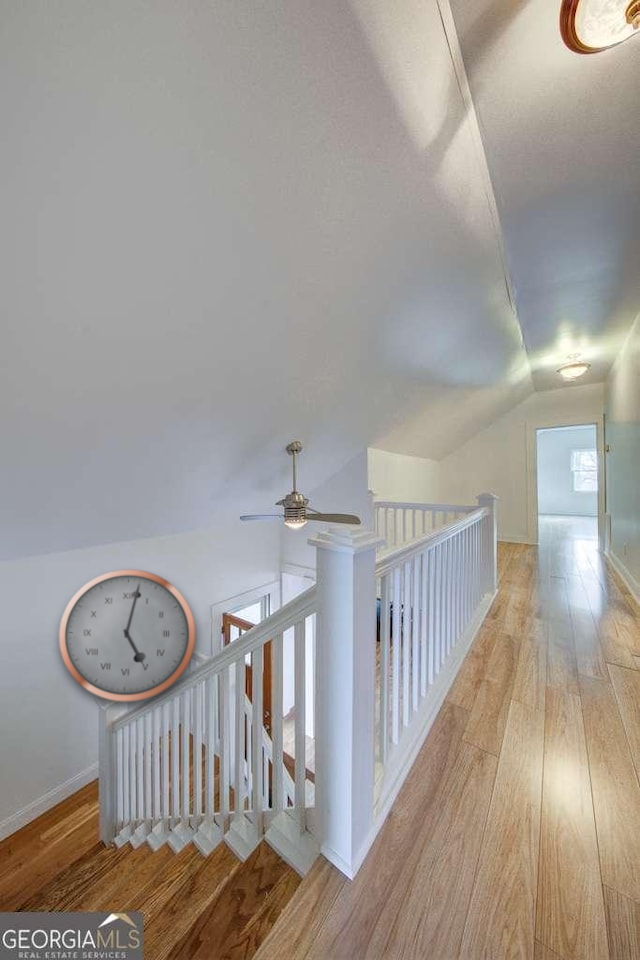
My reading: 5:02
